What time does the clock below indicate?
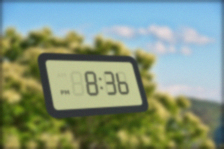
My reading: 8:36
